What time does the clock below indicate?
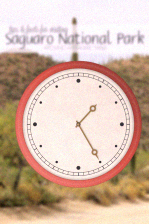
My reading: 1:25
